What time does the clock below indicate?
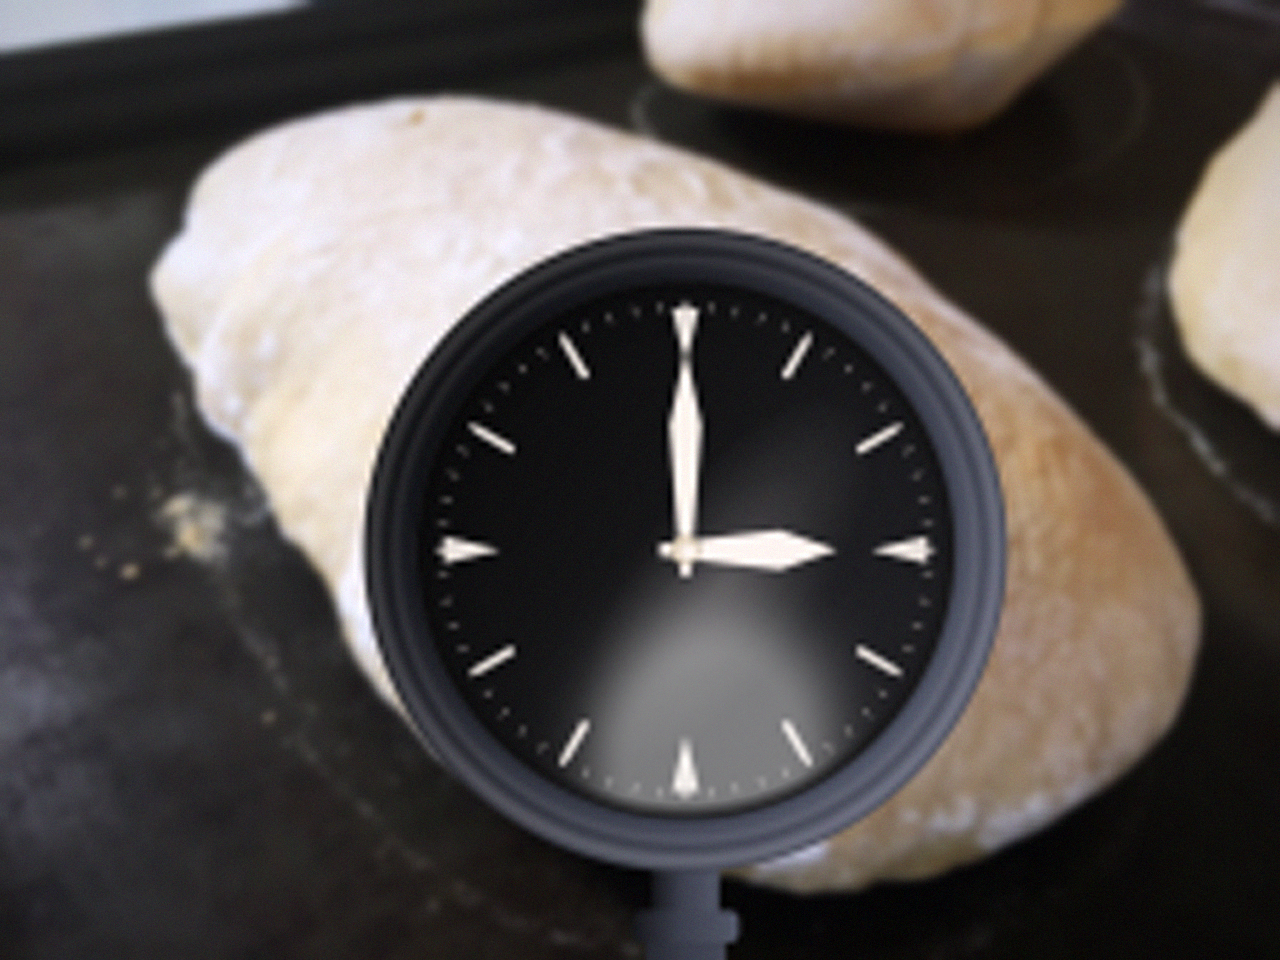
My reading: 3:00
